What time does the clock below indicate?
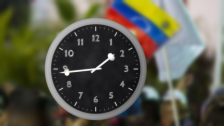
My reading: 1:44
